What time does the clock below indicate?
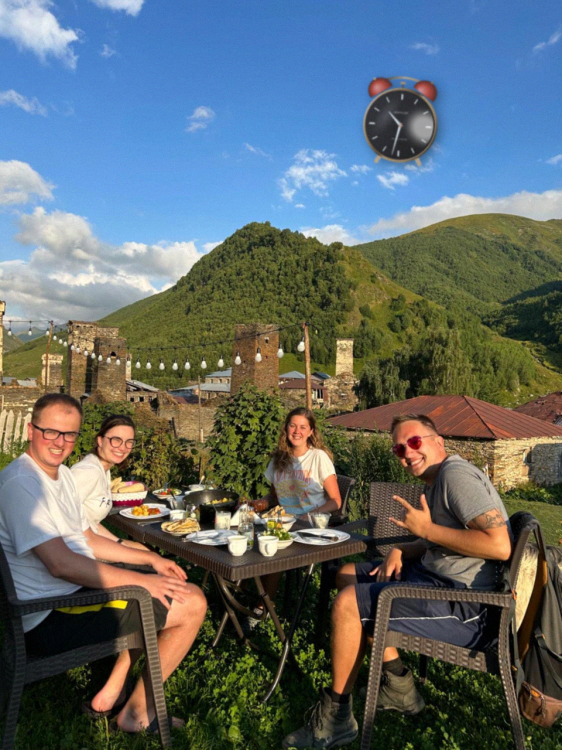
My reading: 10:32
